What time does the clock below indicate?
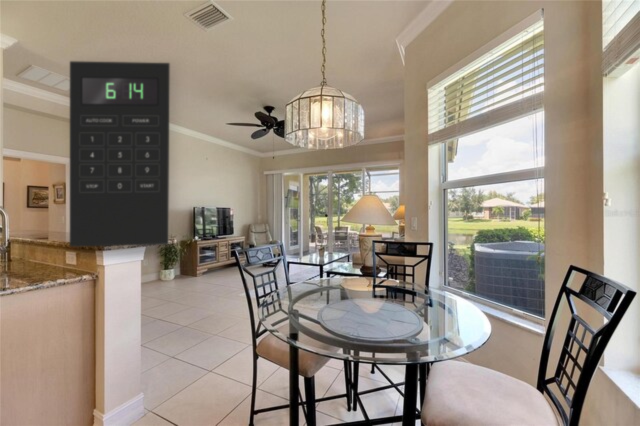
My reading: 6:14
